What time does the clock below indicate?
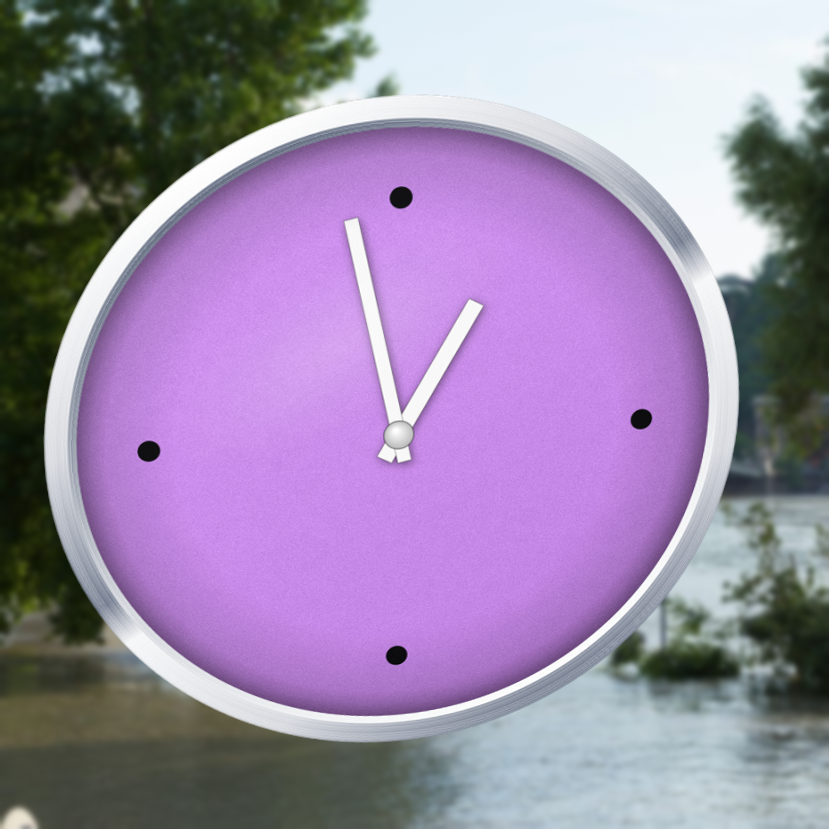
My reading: 12:58
